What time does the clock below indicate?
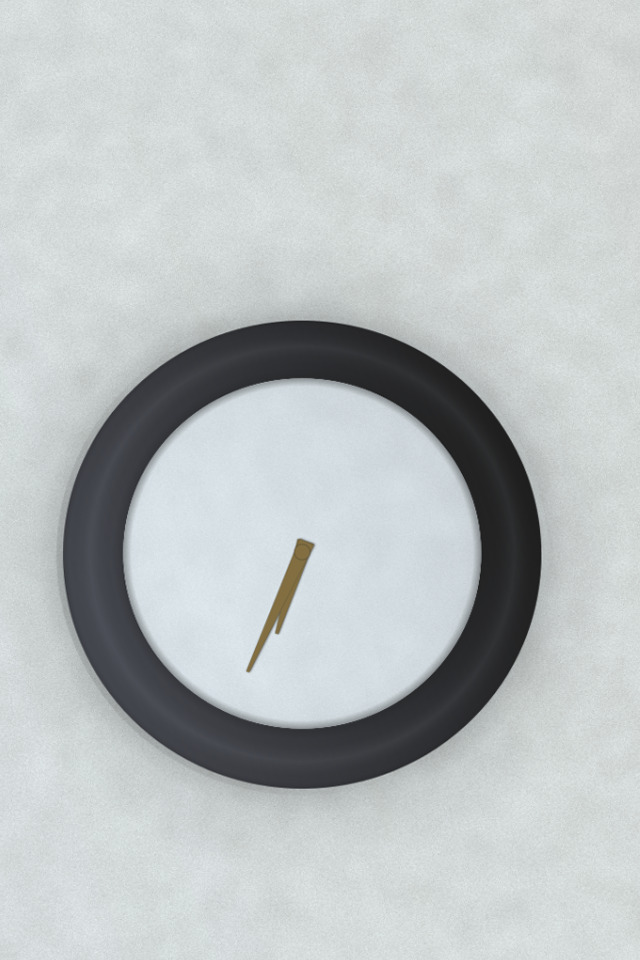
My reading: 6:34
